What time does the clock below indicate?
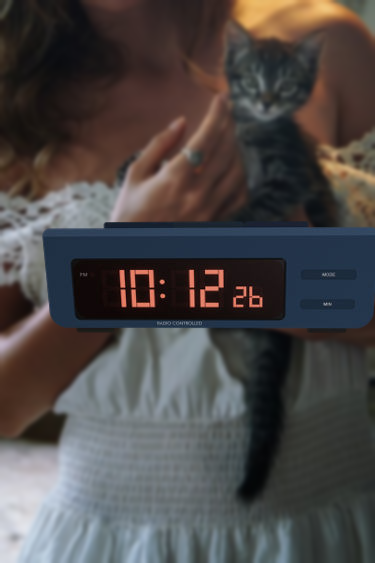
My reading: 10:12:26
